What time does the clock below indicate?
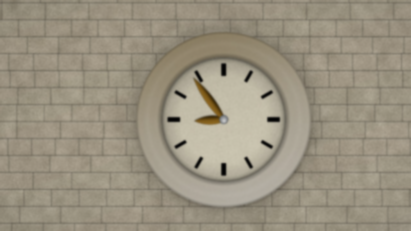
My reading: 8:54
